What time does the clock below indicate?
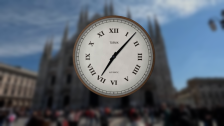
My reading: 7:07
